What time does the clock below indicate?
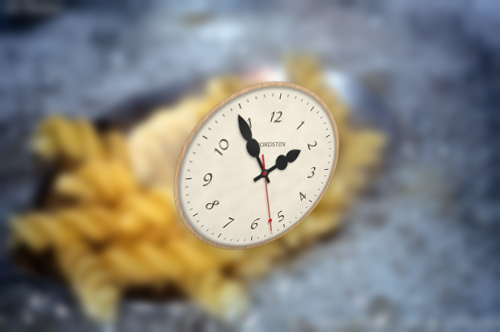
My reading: 1:54:27
